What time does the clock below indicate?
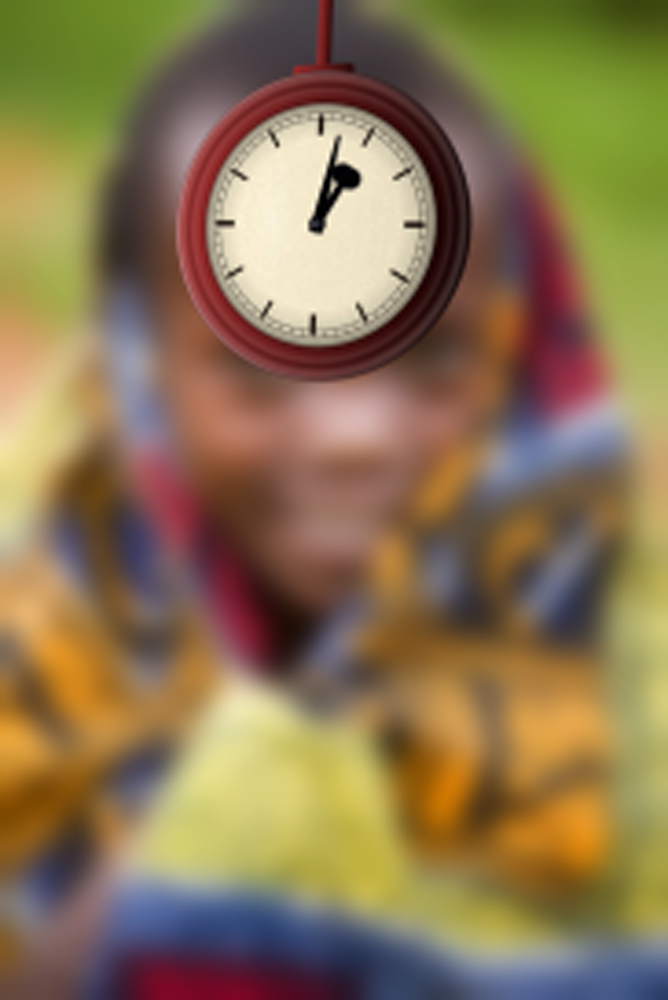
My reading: 1:02
